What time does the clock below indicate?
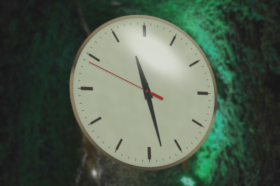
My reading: 11:27:49
